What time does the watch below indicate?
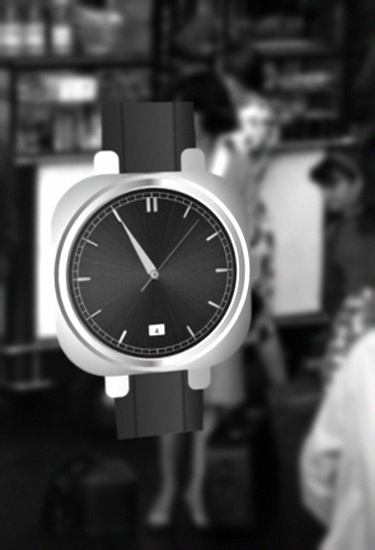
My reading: 10:55:07
